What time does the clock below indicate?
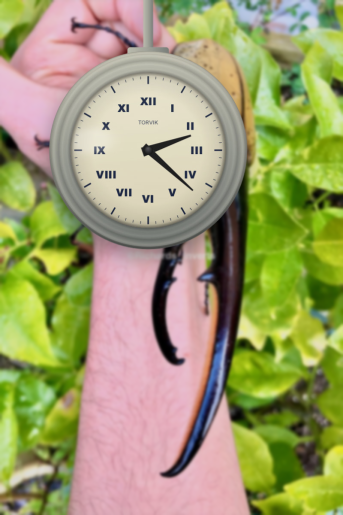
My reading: 2:22
